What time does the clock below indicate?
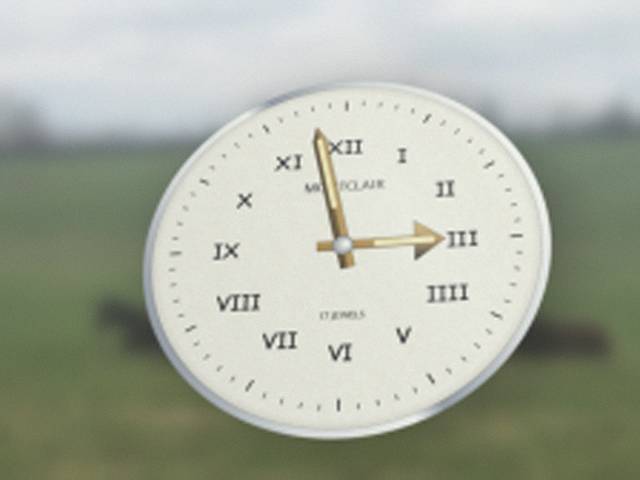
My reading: 2:58
